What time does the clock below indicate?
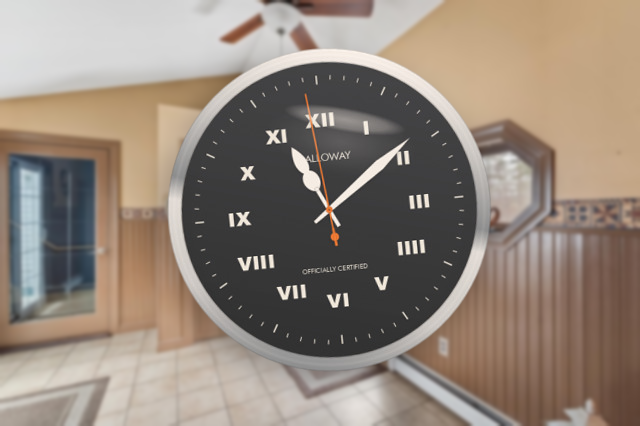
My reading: 11:08:59
